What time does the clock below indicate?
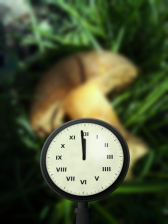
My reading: 11:59
